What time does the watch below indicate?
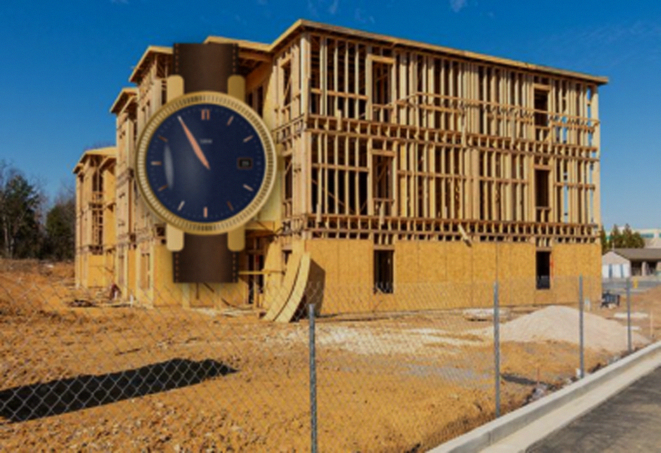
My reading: 10:55
